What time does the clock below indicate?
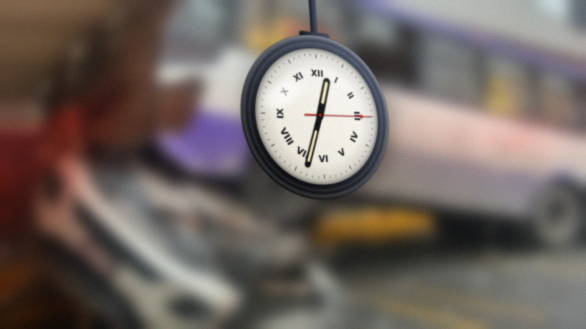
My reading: 12:33:15
